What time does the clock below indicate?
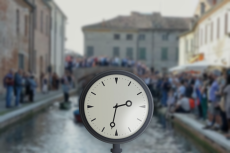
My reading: 2:32
